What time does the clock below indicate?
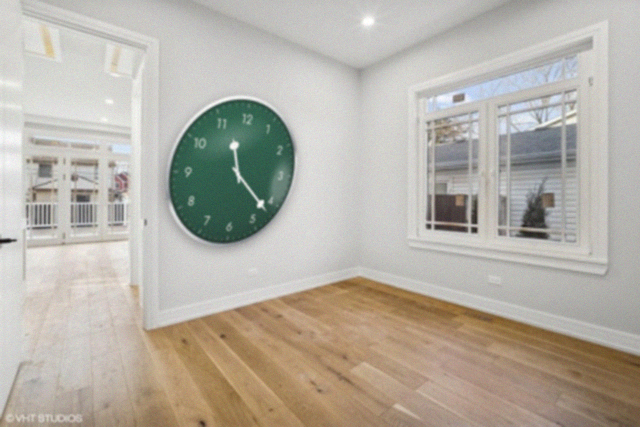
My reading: 11:22
